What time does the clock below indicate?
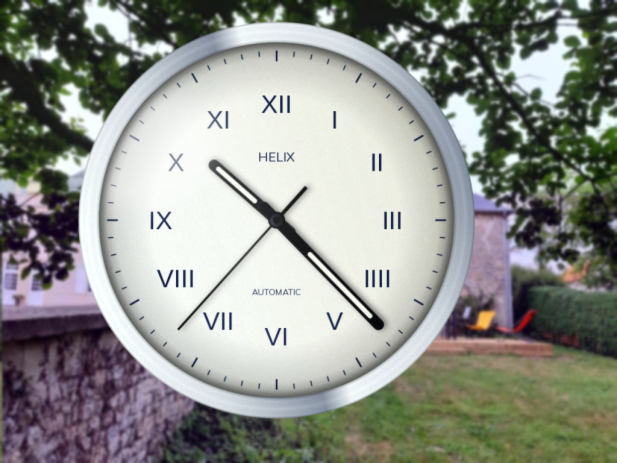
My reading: 10:22:37
